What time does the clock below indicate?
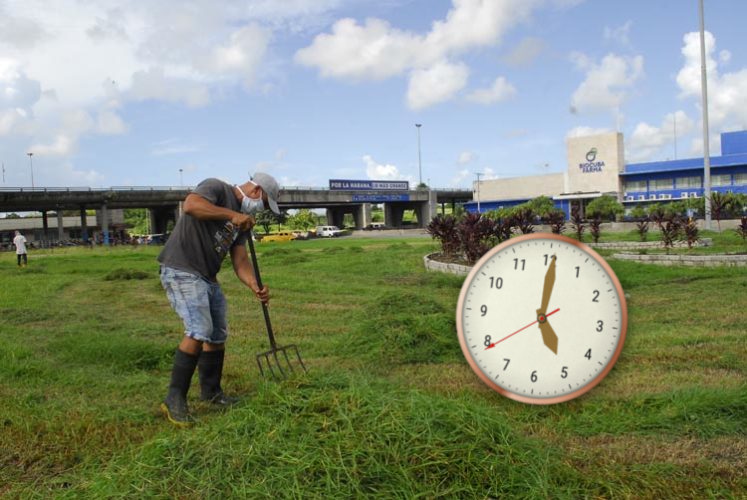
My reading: 5:00:39
